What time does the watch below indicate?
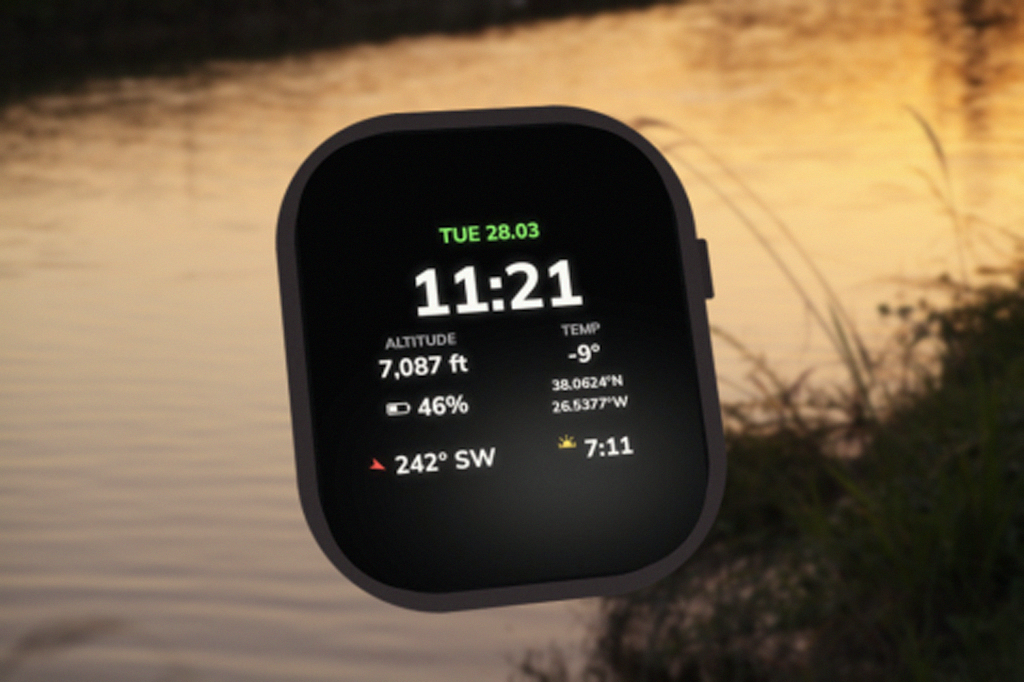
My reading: 11:21
